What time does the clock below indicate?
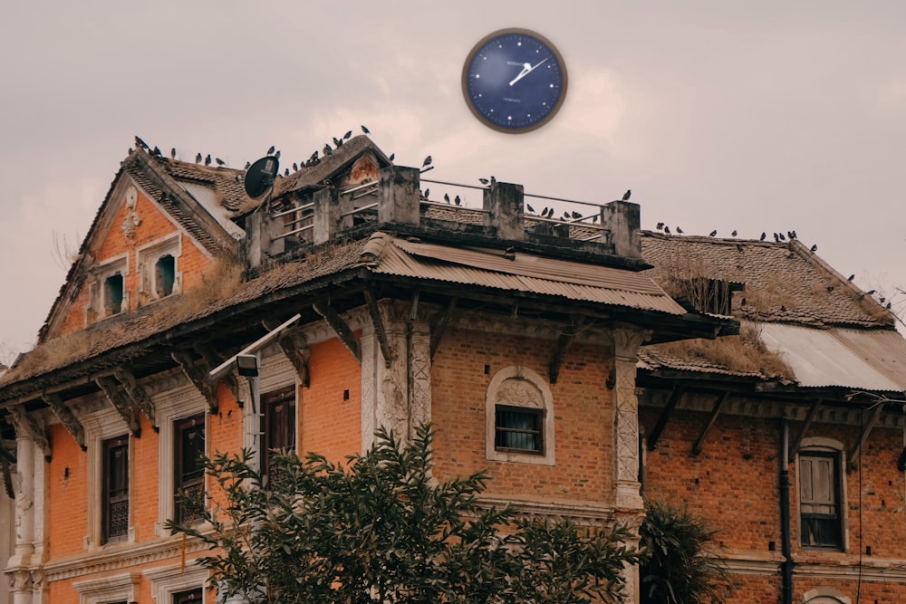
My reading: 1:08
